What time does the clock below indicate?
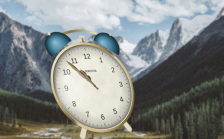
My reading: 10:53
